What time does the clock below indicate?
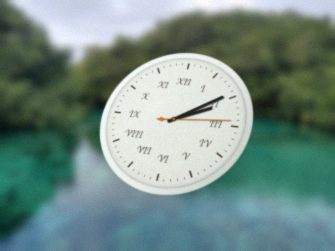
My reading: 2:09:14
